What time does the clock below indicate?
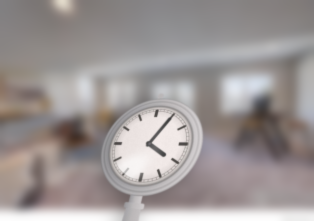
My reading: 4:05
